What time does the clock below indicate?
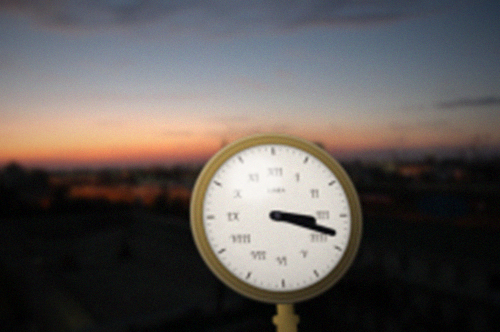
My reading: 3:18
